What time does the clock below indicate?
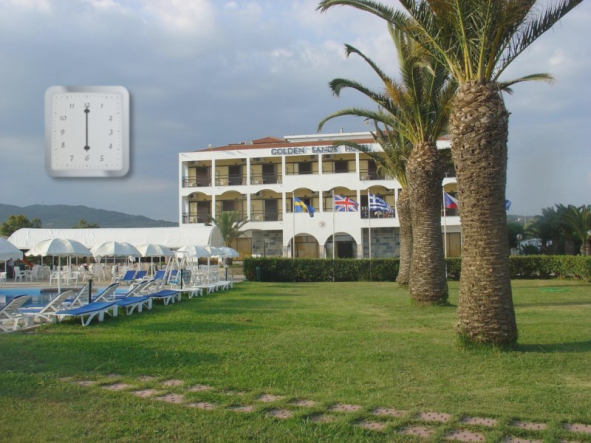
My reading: 6:00
